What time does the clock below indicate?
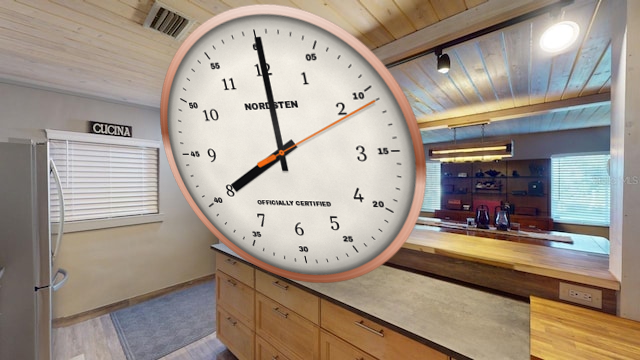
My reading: 8:00:11
